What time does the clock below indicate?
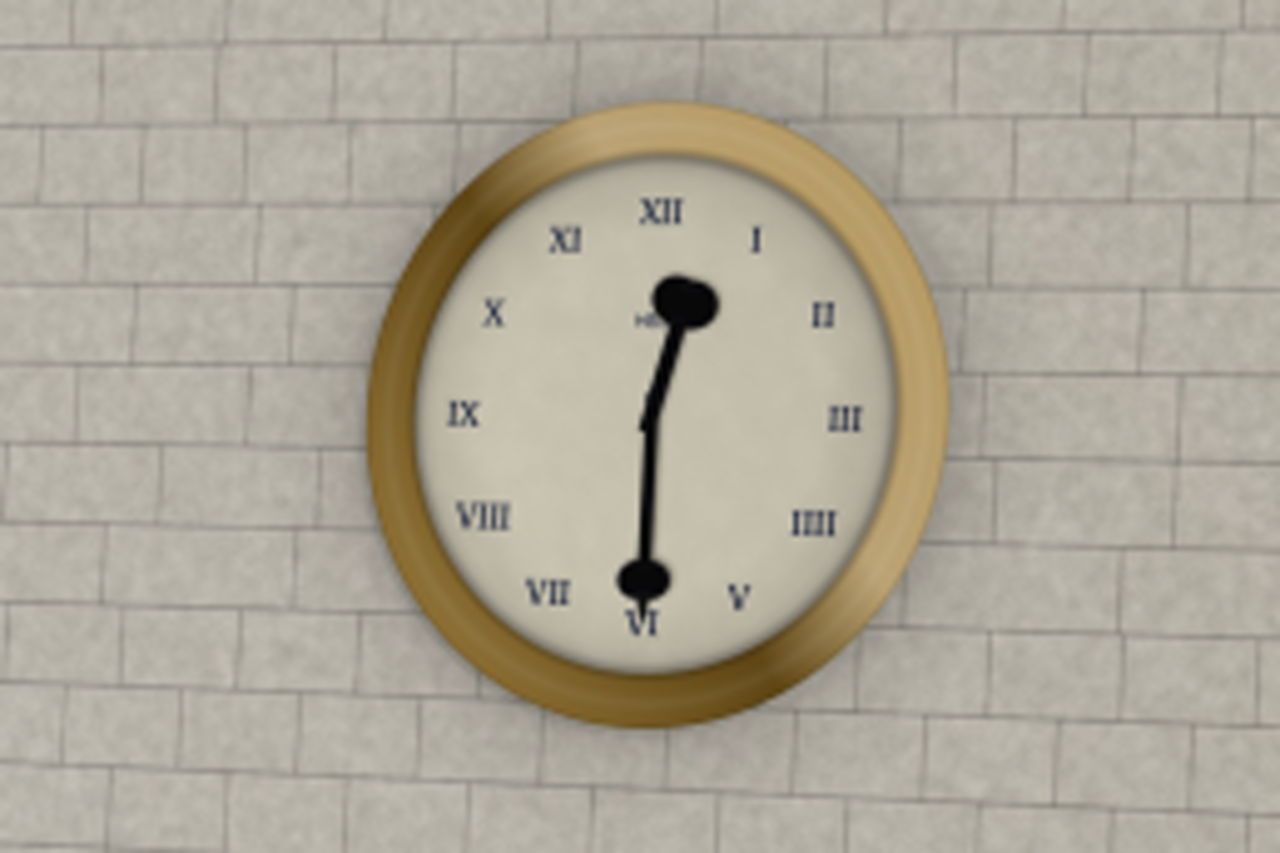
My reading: 12:30
